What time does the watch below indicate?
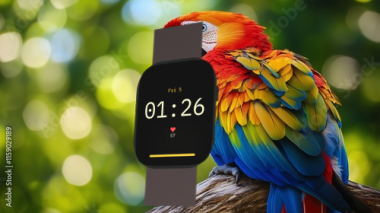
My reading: 1:26
